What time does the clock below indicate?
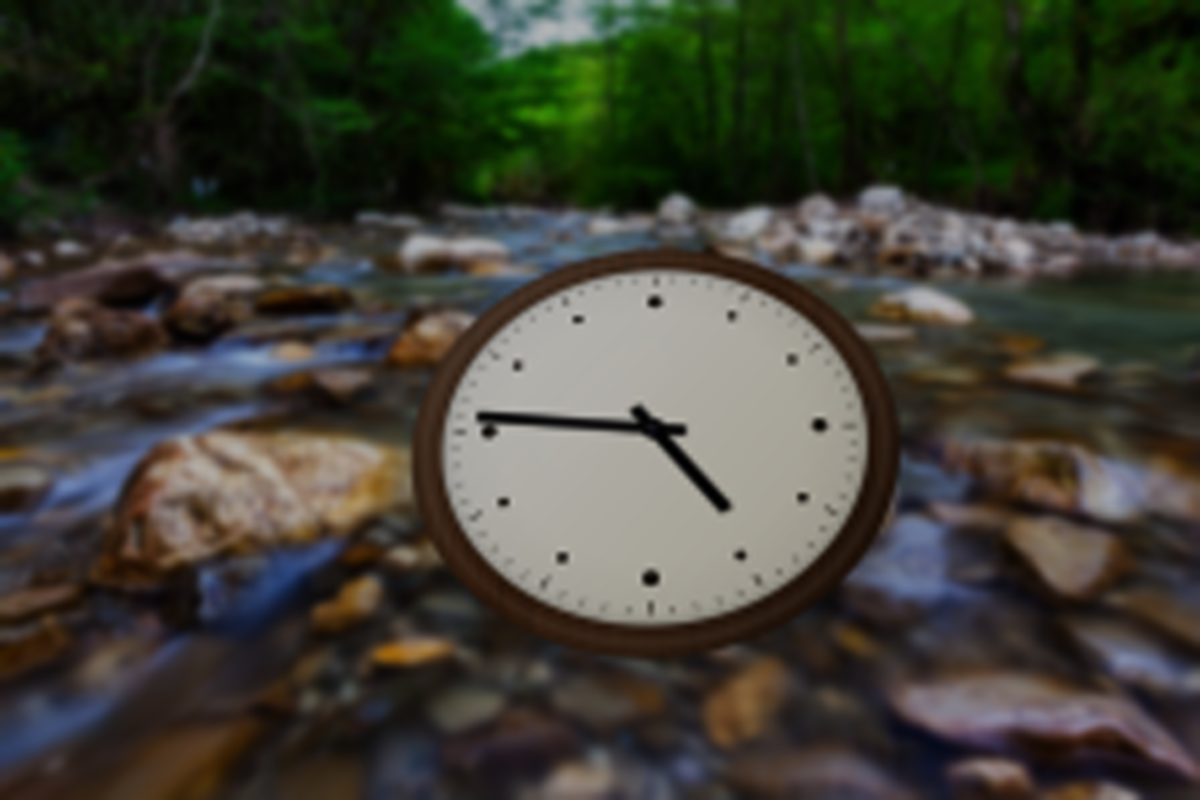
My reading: 4:46
